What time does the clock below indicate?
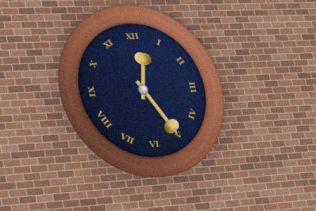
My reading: 12:25
